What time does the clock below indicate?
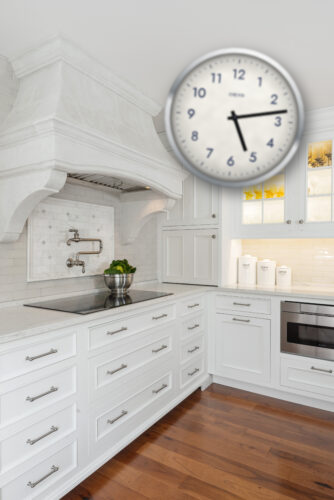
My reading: 5:13
